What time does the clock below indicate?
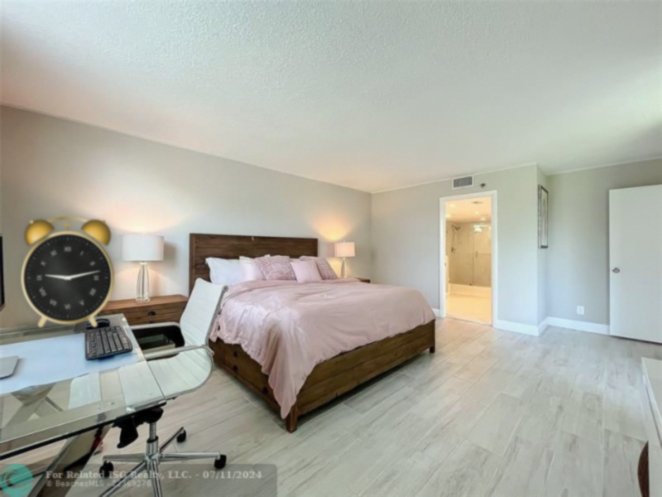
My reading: 9:13
